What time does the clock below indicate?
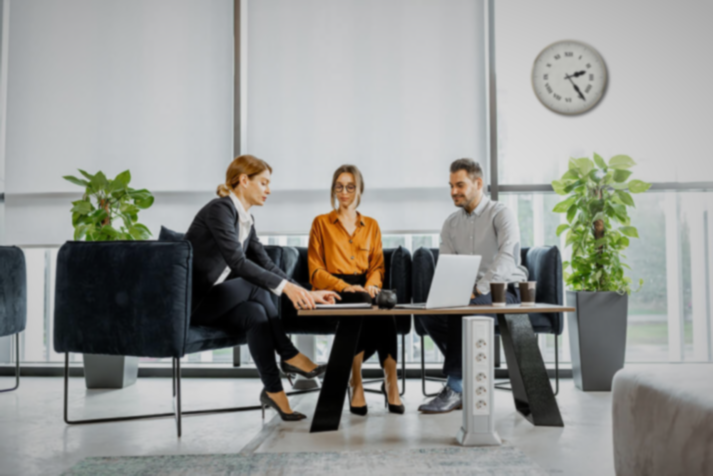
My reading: 2:24
